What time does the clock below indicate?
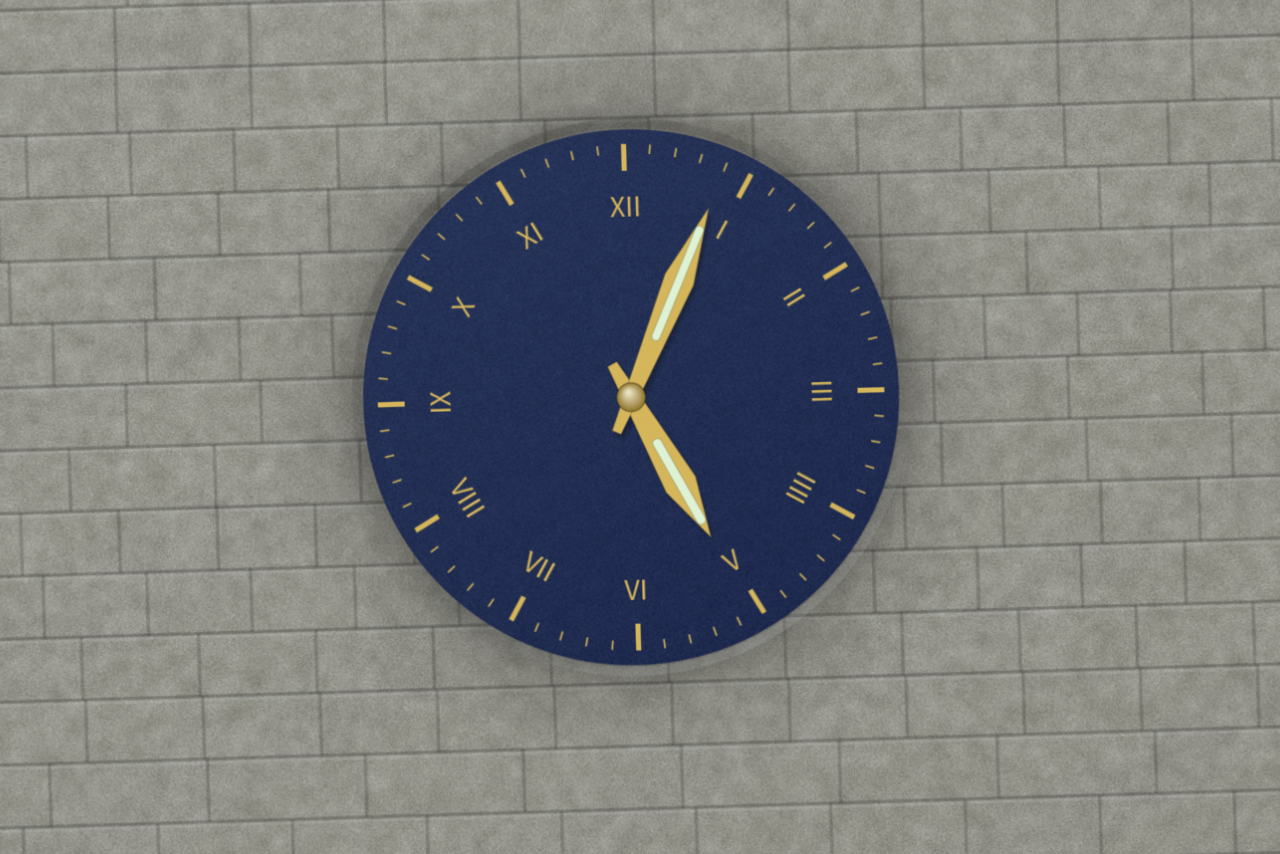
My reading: 5:04
